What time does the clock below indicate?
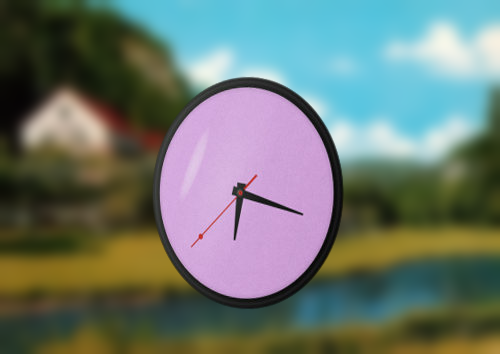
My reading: 6:17:38
